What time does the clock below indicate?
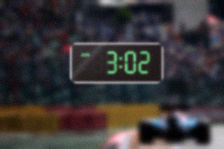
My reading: 3:02
